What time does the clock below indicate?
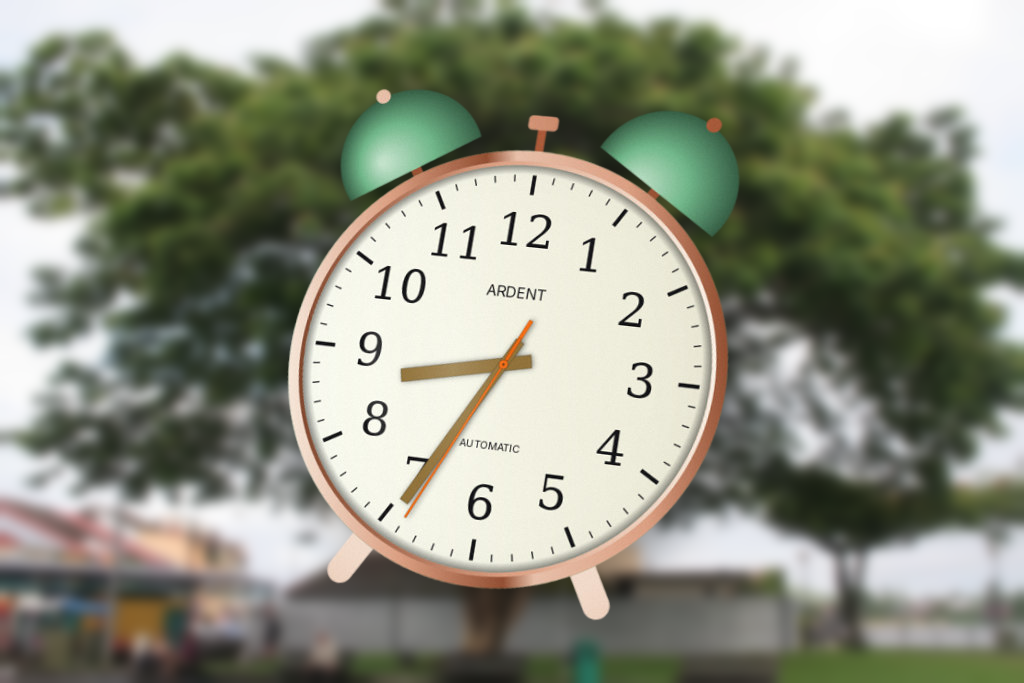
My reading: 8:34:34
